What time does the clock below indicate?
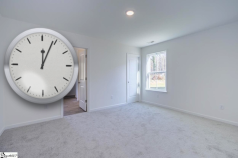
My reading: 12:04
